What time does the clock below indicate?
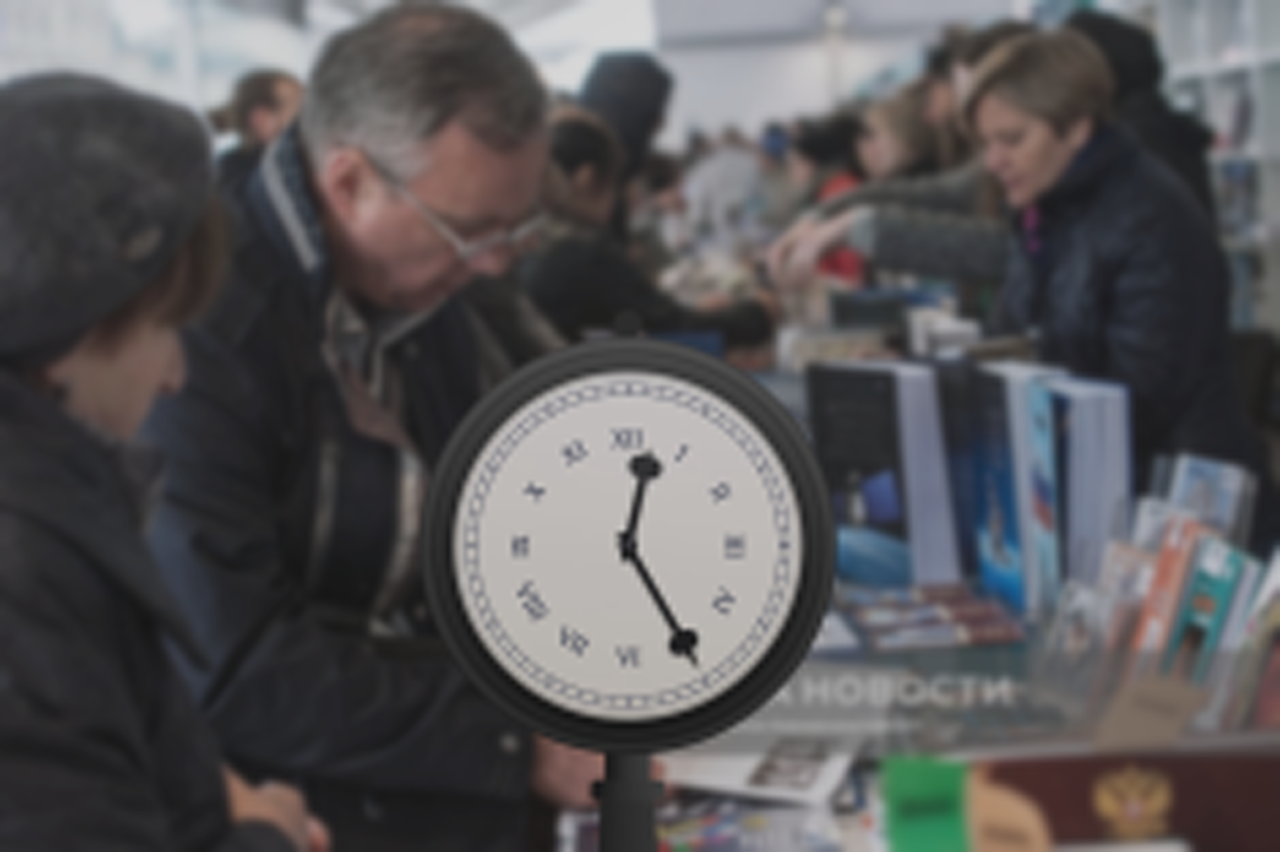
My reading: 12:25
